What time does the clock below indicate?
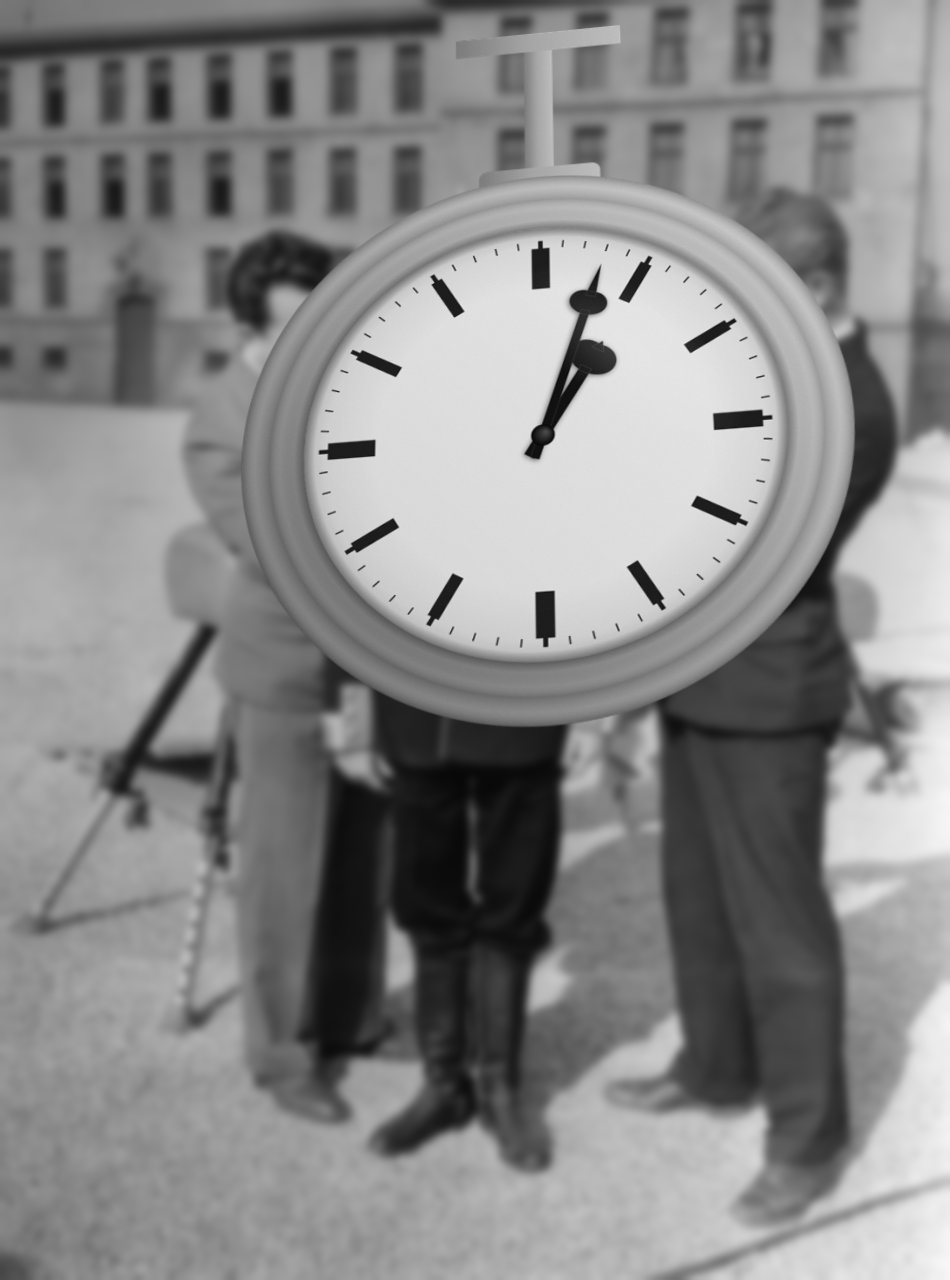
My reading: 1:03
